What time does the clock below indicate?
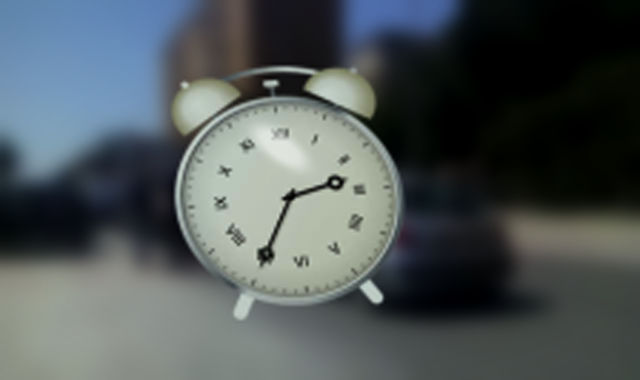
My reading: 2:35
